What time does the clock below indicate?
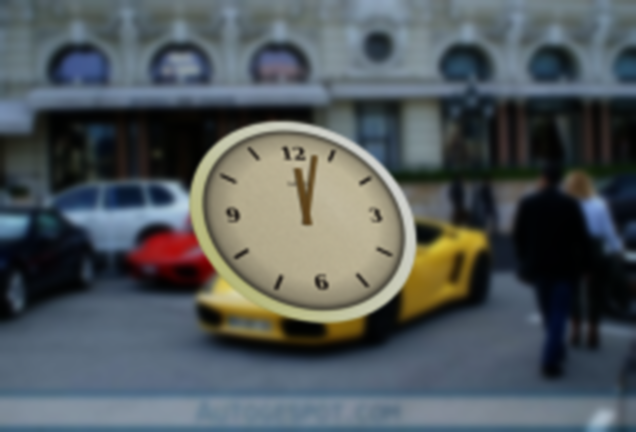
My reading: 12:03
